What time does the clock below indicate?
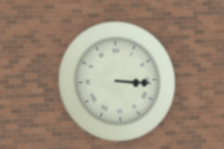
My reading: 3:16
